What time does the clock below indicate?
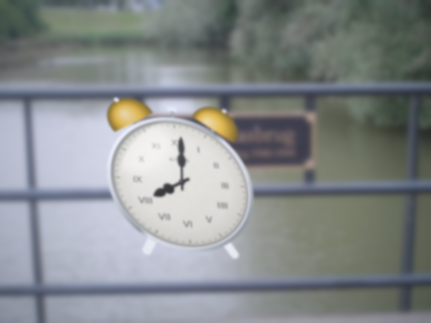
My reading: 8:01
